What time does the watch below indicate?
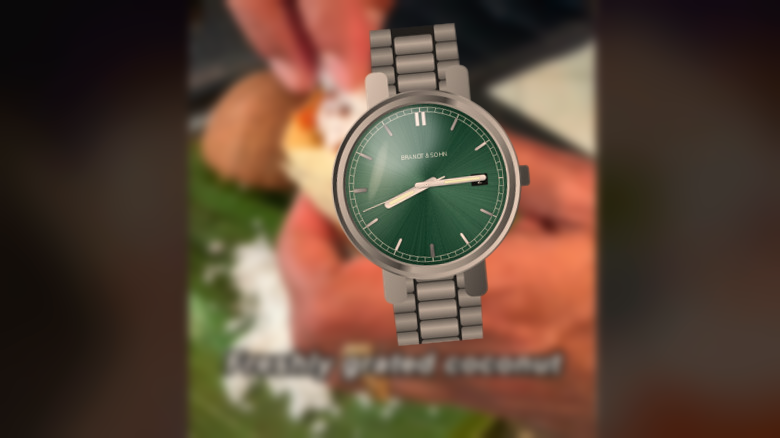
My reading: 8:14:42
